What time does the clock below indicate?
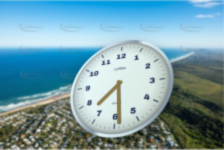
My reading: 7:29
